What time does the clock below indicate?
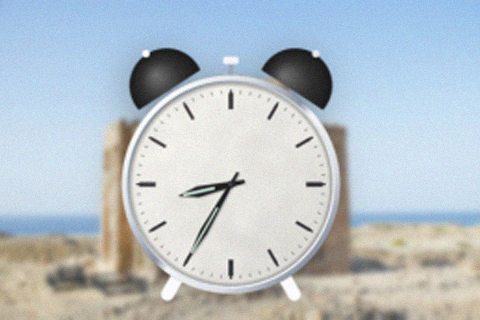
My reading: 8:35
